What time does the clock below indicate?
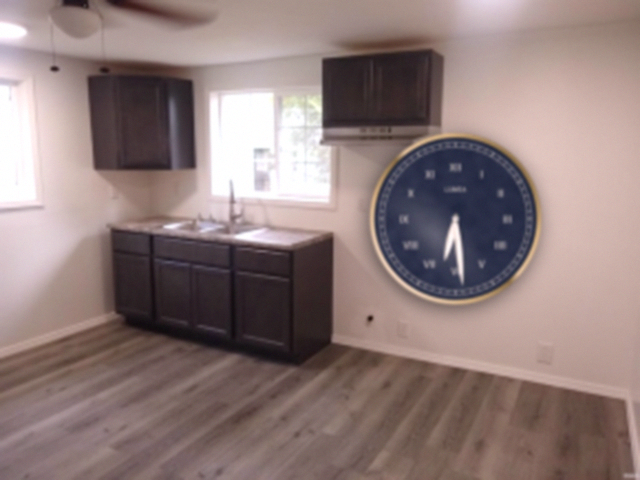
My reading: 6:29
